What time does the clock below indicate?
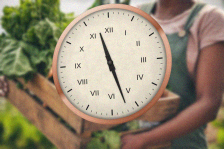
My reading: 11:27
